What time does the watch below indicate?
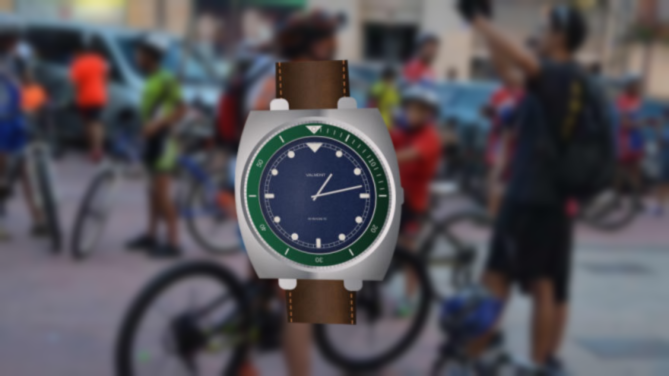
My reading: 1:13
